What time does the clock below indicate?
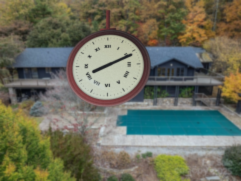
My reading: 8:11
